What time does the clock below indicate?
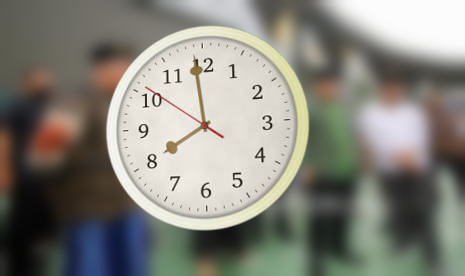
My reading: 7:58:51
